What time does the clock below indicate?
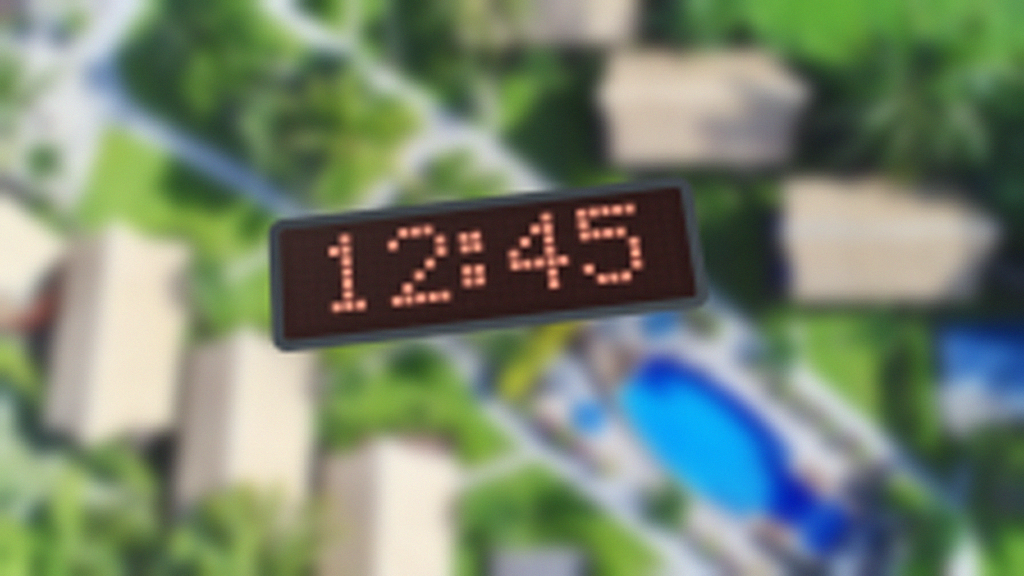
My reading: 12:45
